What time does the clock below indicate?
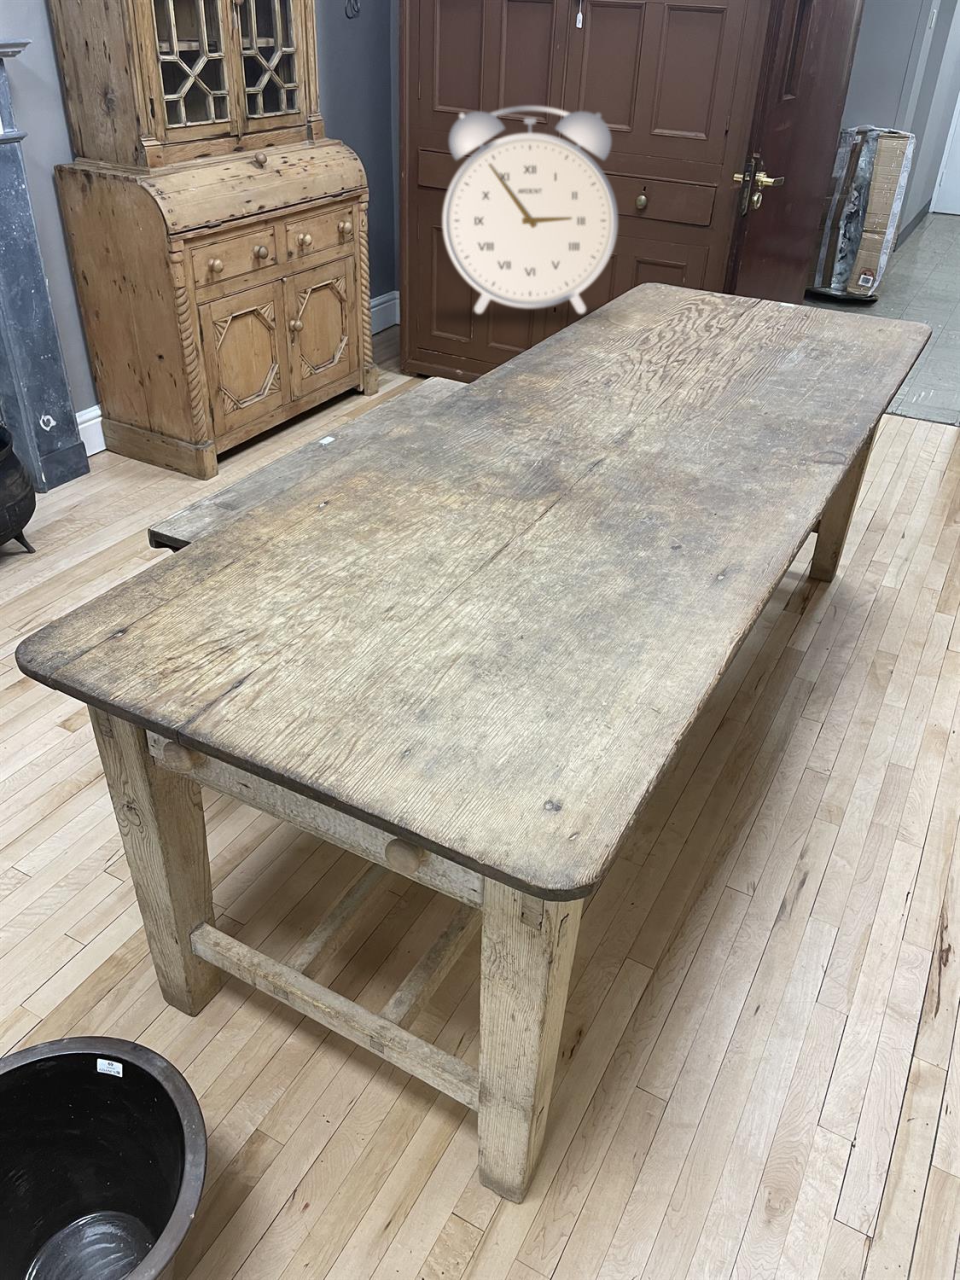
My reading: 2:54
